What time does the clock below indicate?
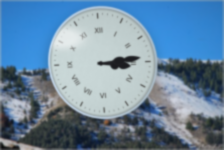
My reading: 3:14
